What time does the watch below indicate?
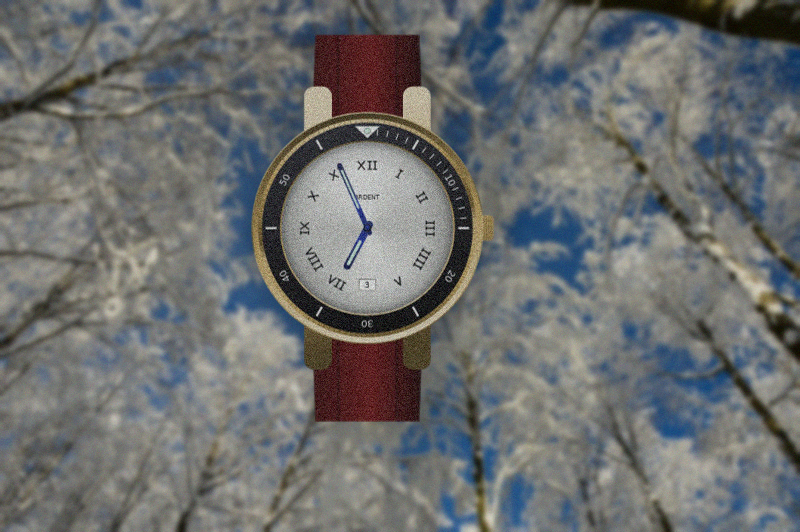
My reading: 6:56
